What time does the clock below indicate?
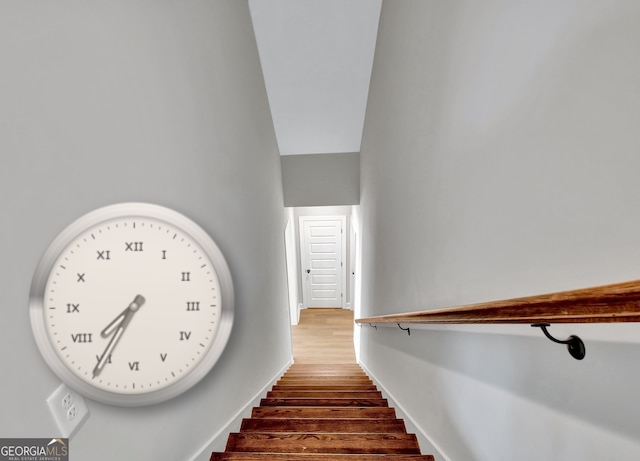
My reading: 7:35
